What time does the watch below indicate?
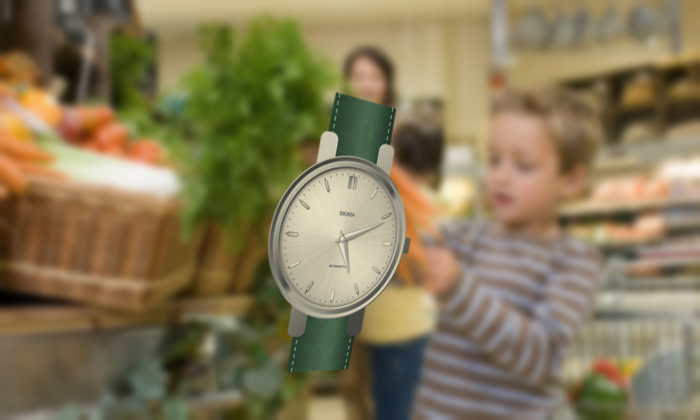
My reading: 5:11
